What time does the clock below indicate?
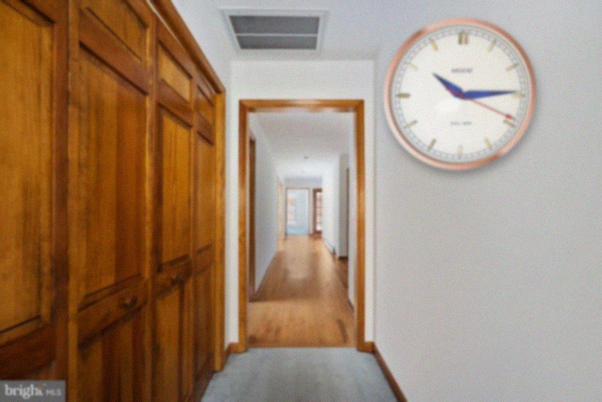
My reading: 10:14:19
